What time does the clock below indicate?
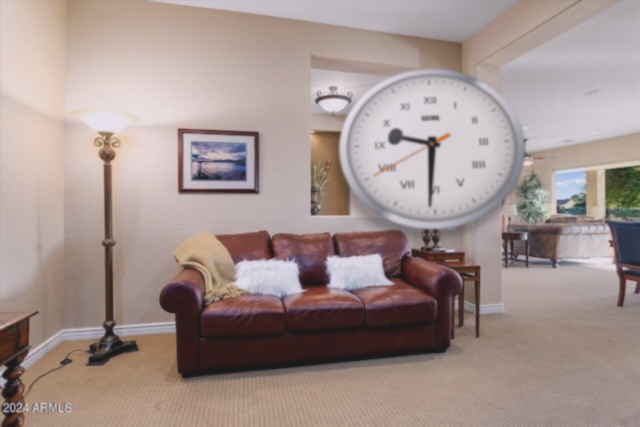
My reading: 9:30:40
